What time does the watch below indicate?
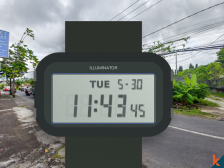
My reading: 11:43:45
